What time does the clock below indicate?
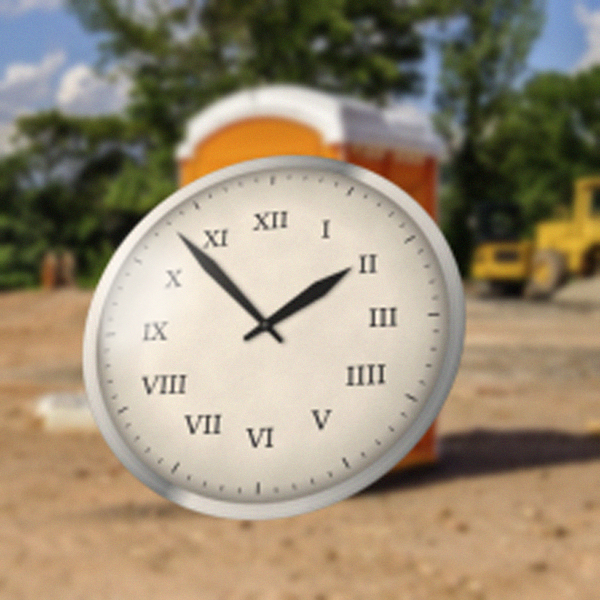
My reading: 1:53
